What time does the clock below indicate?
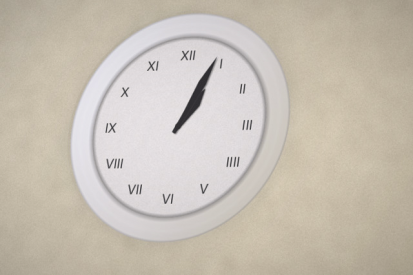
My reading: 1:04
